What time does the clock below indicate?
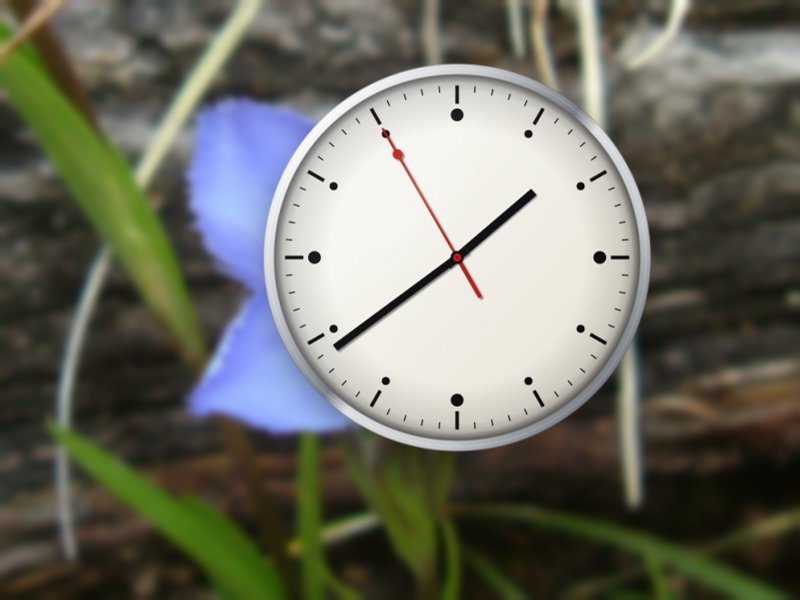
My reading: 1:38:55
